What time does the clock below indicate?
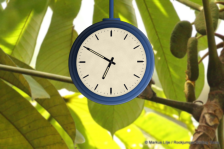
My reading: 6:50
